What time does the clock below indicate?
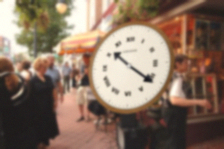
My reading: 10:21
